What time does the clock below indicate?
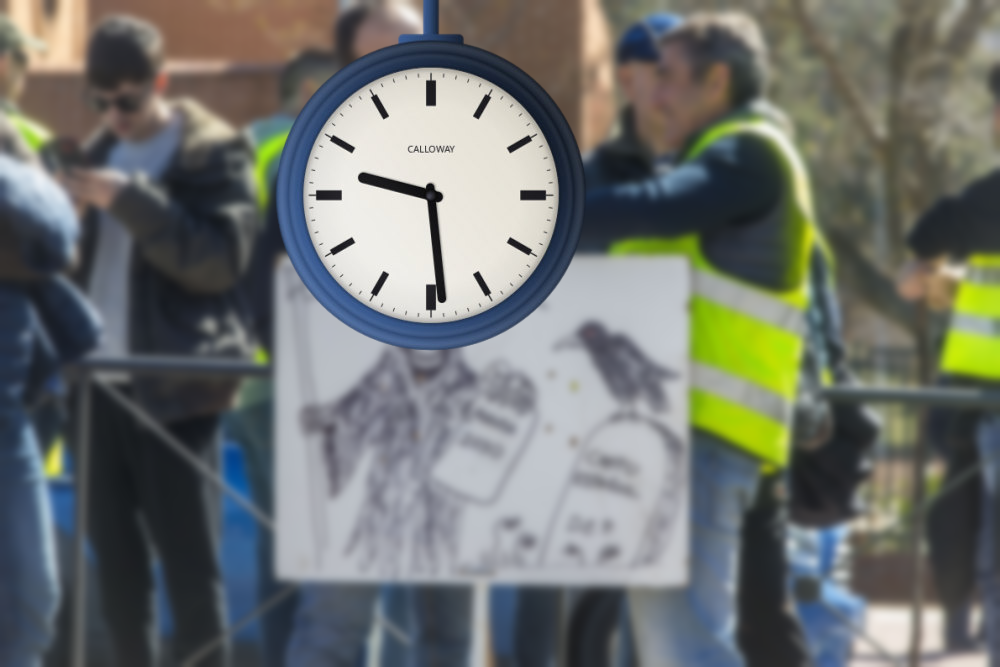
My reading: 9:29
